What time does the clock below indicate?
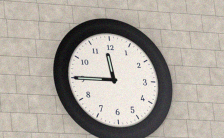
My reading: 11:45
